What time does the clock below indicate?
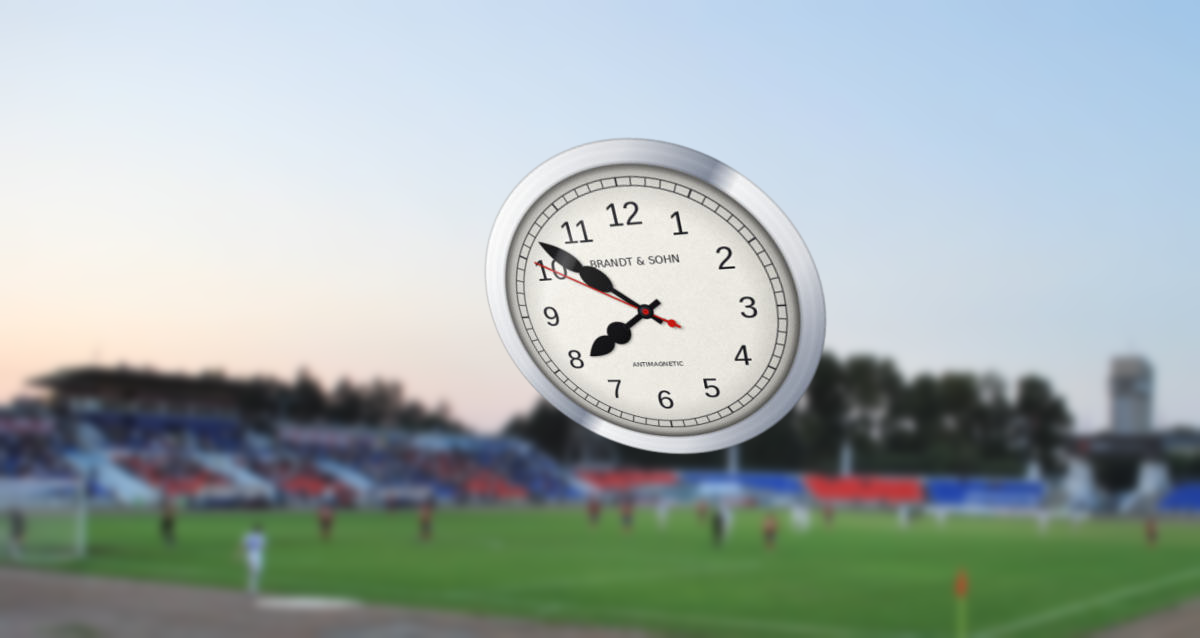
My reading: 7:51:50
